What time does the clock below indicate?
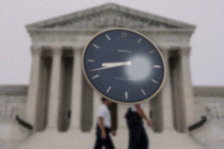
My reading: 8:42
